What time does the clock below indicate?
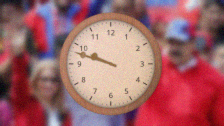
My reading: 9:48
